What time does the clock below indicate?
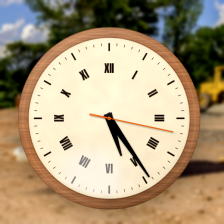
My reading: 5:24:17
